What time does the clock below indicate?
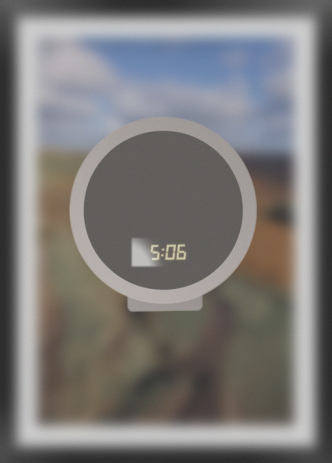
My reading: 5:06
